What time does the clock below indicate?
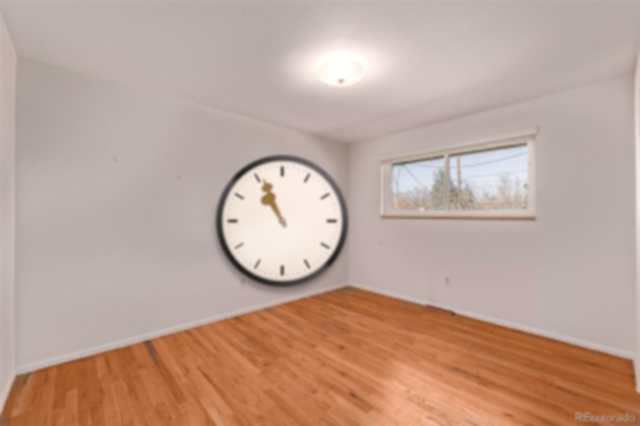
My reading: 10:56
